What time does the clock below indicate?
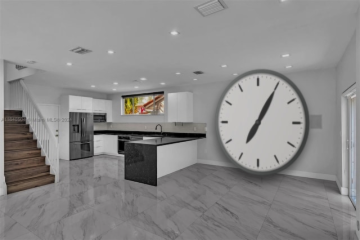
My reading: 7:05
